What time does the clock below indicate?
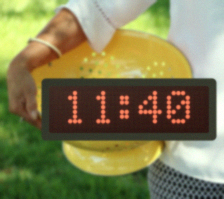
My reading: 11:40
